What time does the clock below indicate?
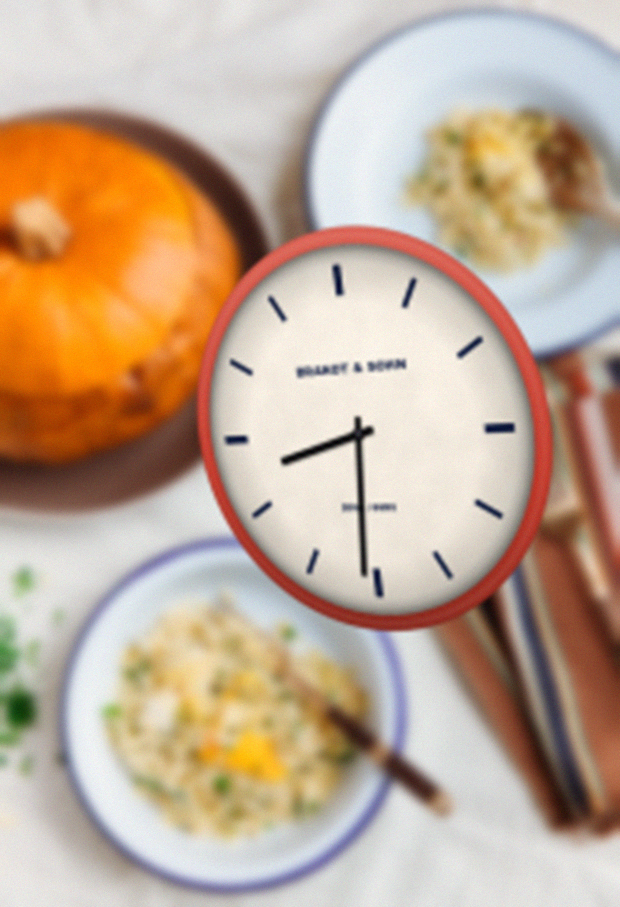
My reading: 8:31
